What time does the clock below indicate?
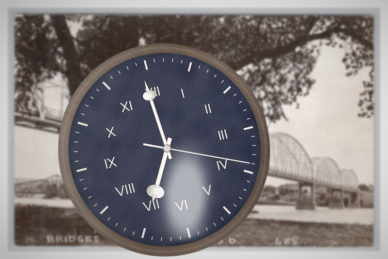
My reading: 6:59:19
